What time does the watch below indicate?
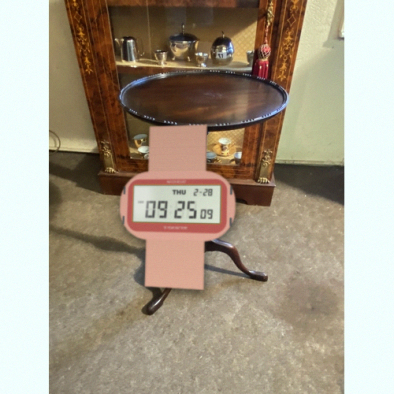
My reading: 9:25
